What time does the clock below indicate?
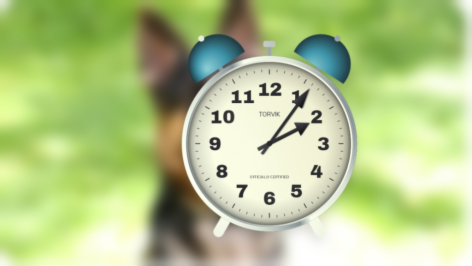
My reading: 2:06
